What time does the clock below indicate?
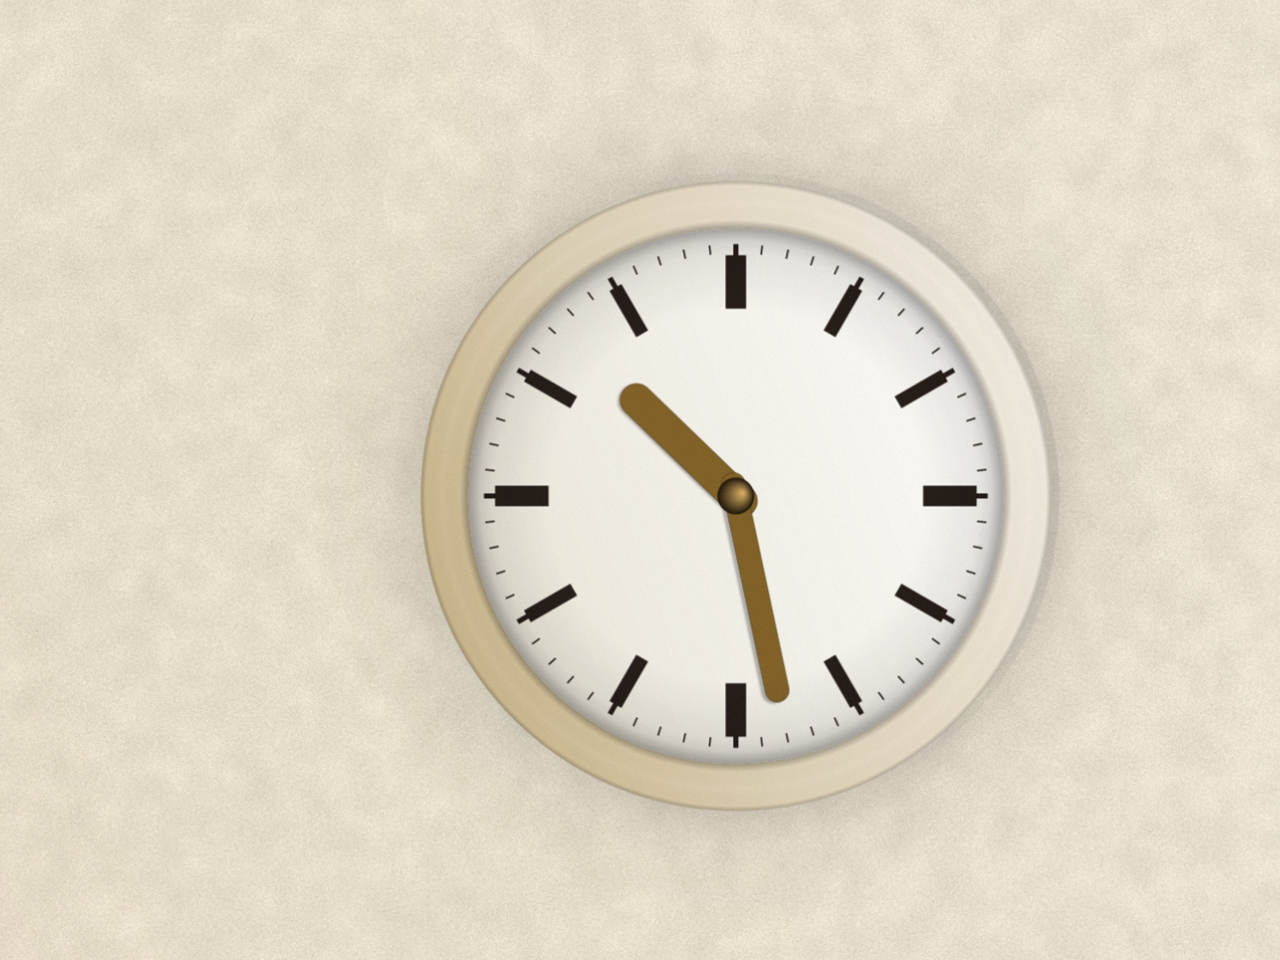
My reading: 10:28
